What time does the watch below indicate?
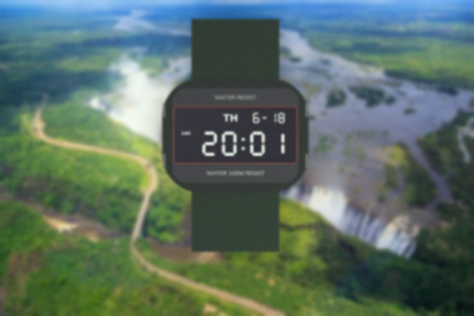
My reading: 20:01
